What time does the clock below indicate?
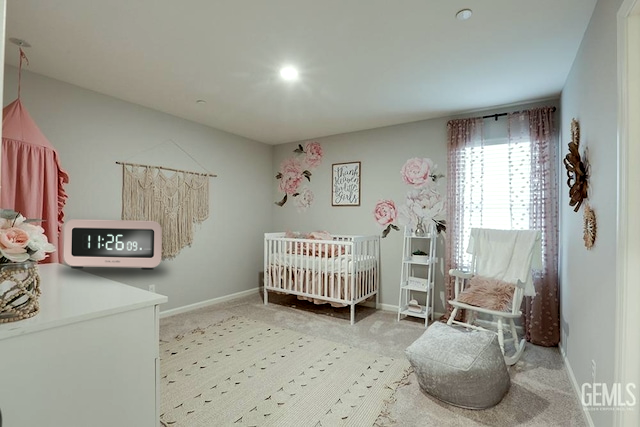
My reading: 11:26:09
